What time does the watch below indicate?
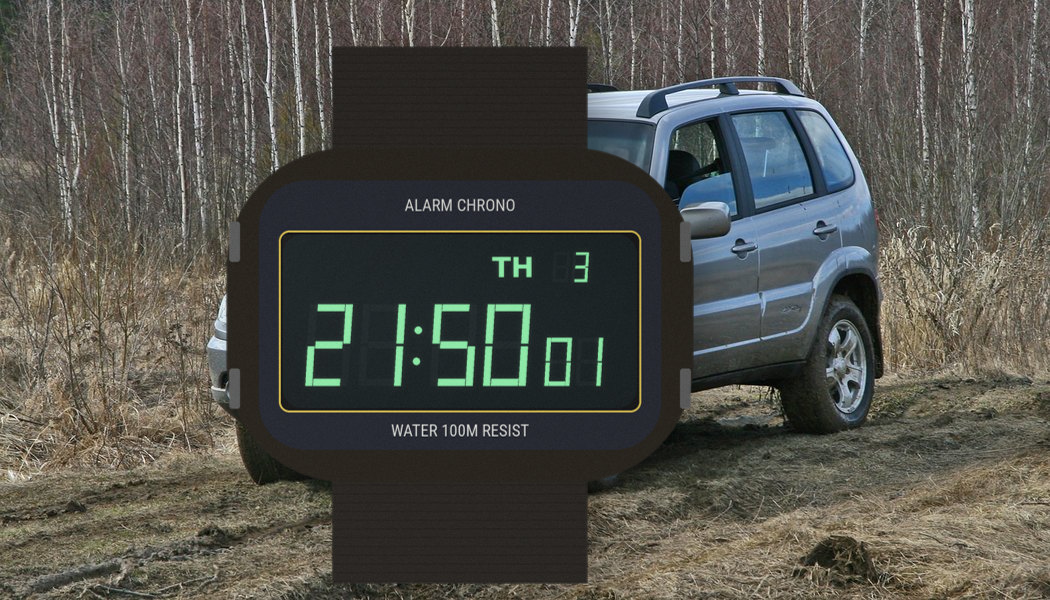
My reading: 21:50:01
